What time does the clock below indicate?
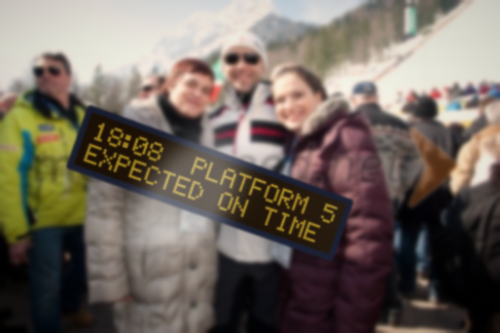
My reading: 18:08
